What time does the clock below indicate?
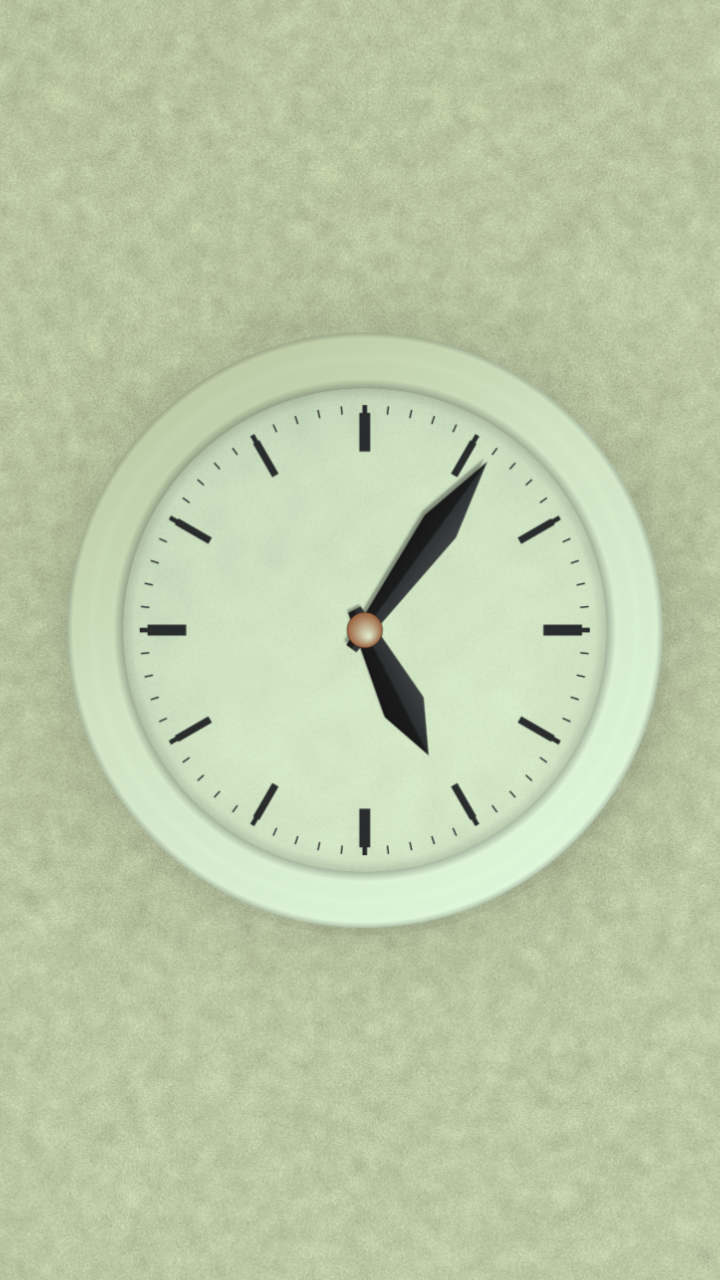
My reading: 5:06
